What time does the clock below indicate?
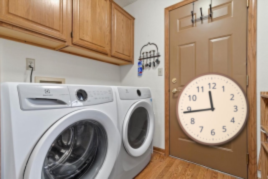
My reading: 11:44
